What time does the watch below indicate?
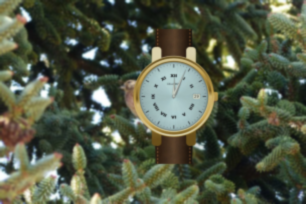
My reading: 12:04
